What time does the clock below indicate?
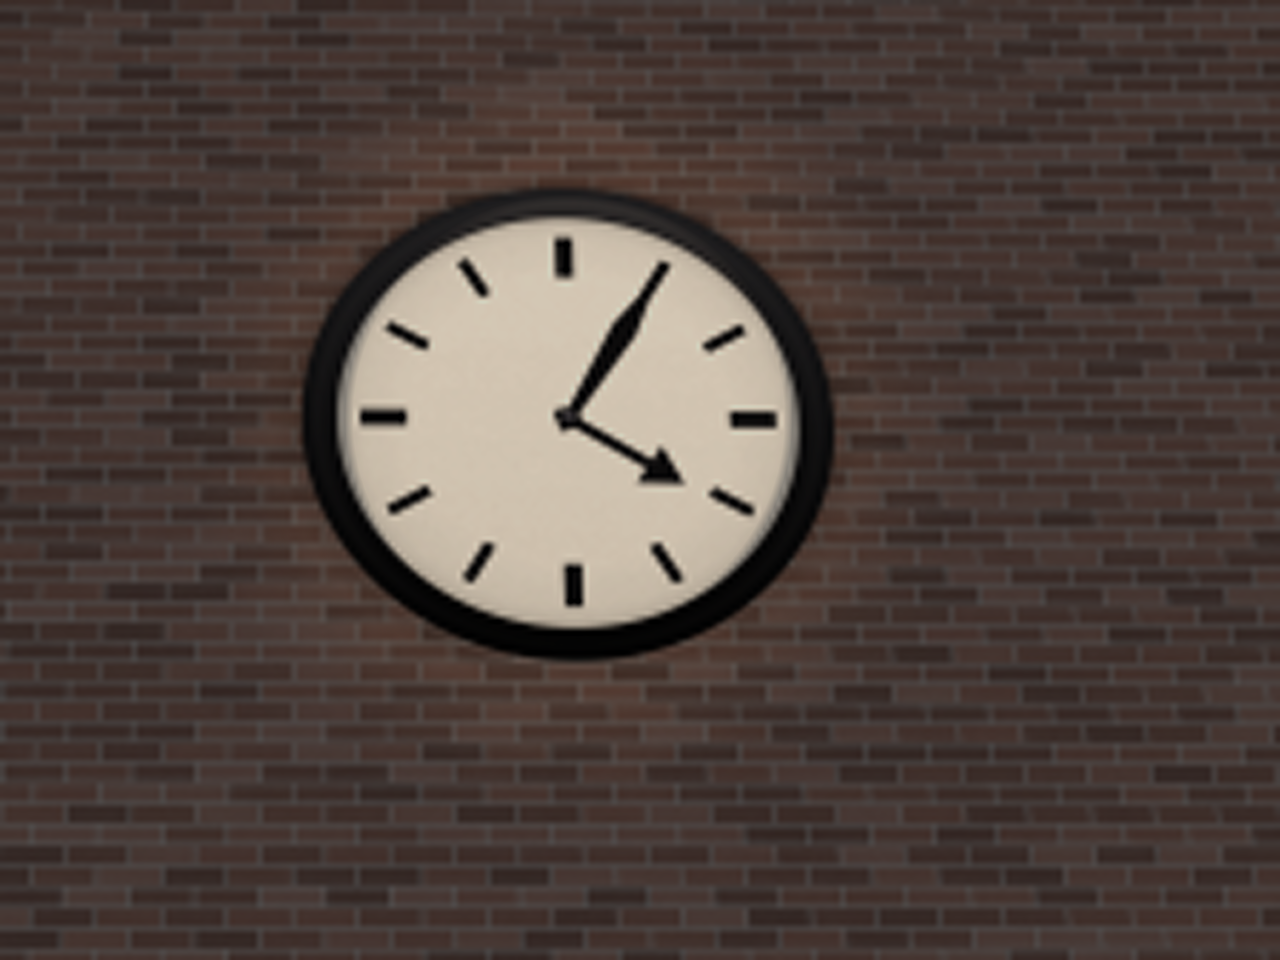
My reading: 4:05
